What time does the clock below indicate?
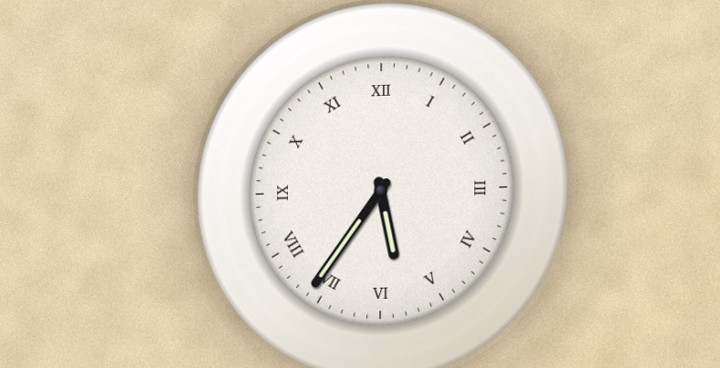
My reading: 5:36
